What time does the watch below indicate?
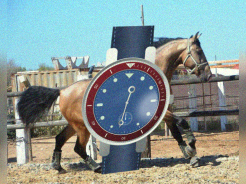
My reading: 12:32
